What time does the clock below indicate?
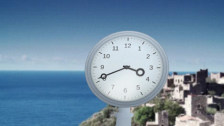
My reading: 3:41
